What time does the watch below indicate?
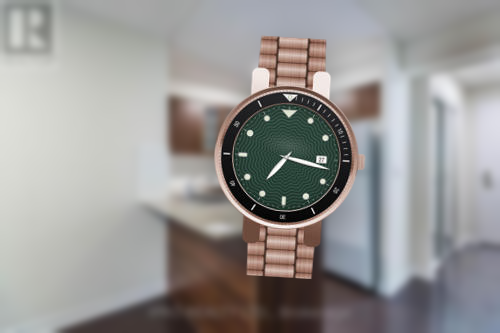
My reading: 7:17
